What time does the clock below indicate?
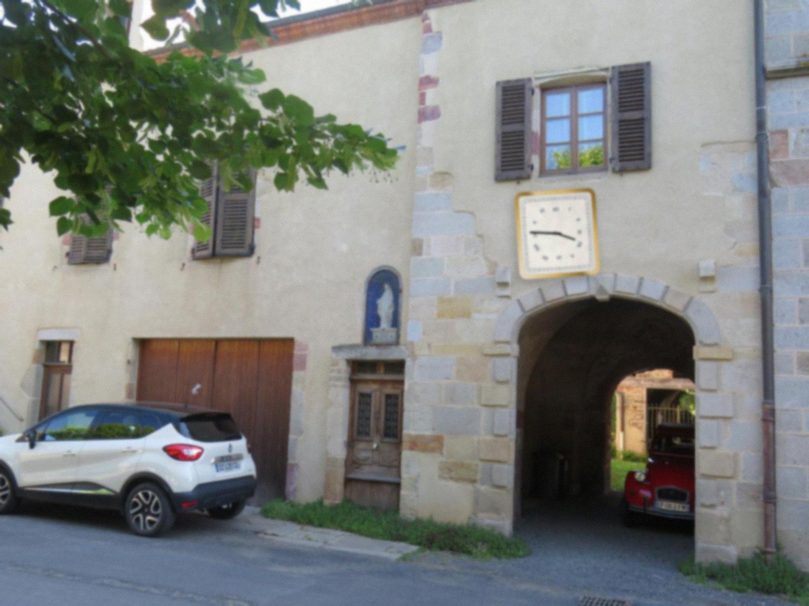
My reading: 3:46
